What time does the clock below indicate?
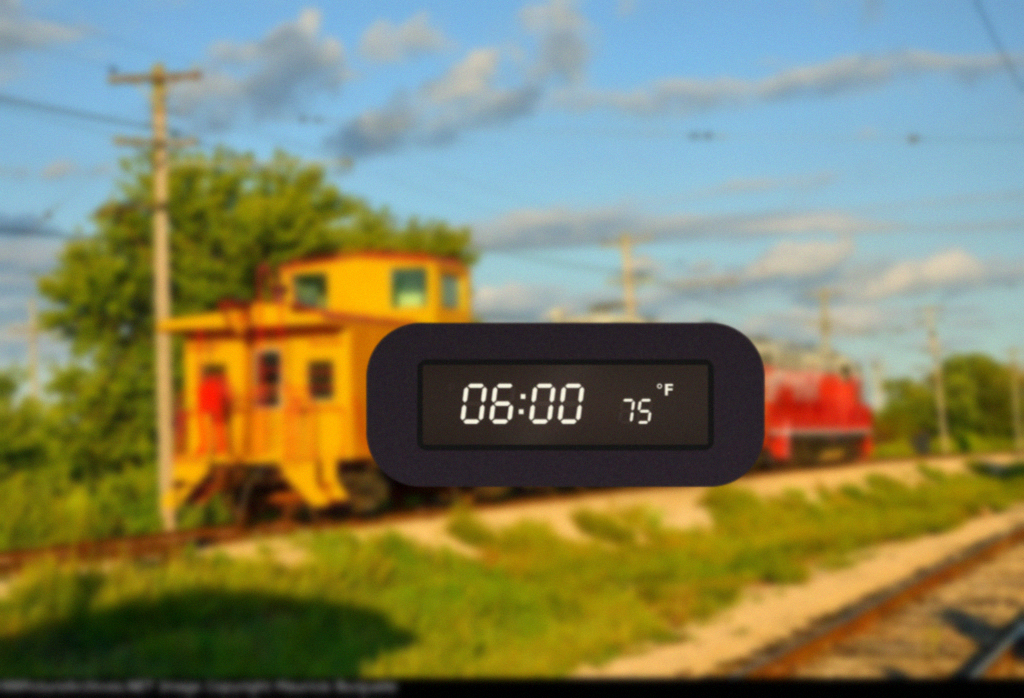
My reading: 6:00
